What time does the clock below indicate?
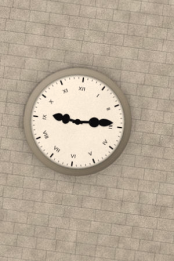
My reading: 9:14
